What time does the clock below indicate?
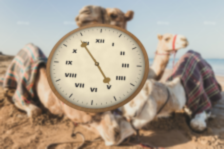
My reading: 4:54
